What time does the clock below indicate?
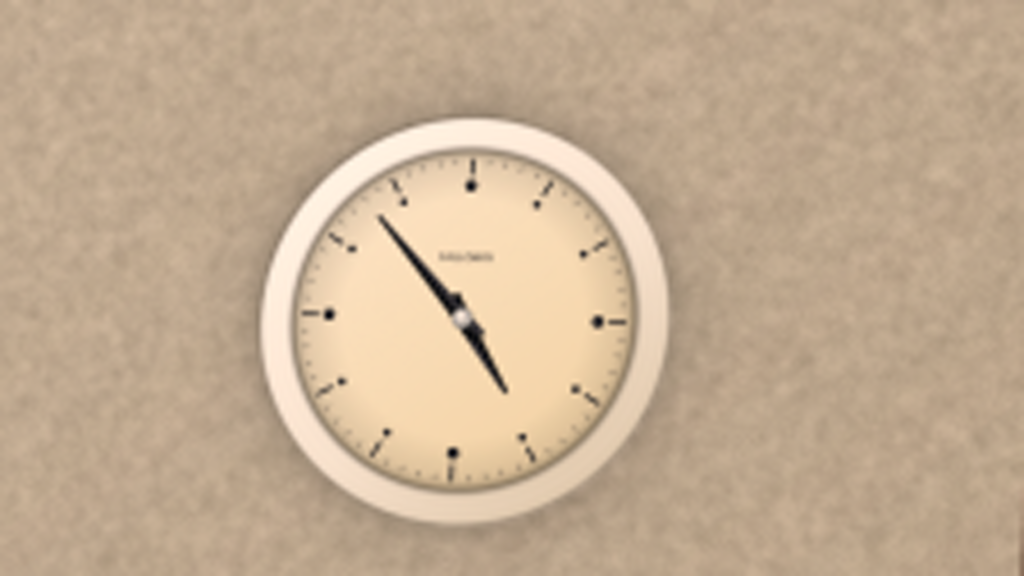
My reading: 4:53
